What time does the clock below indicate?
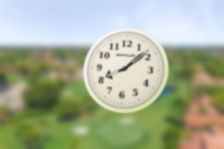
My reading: 8:08
